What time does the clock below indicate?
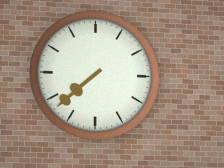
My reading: 7:38
